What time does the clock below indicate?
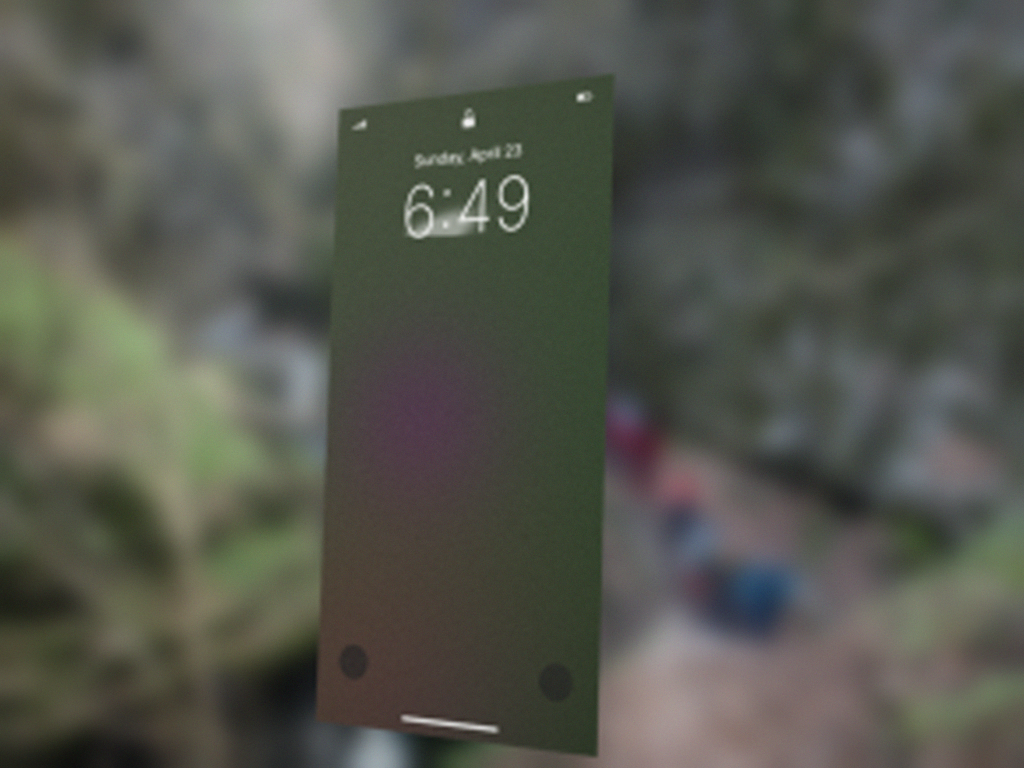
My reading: 6:49
